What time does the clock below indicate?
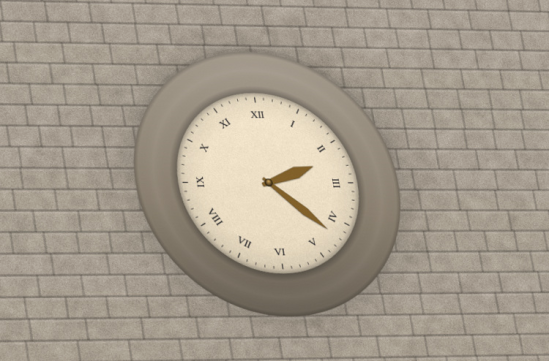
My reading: 2:22
